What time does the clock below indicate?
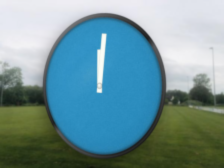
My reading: 12:01
